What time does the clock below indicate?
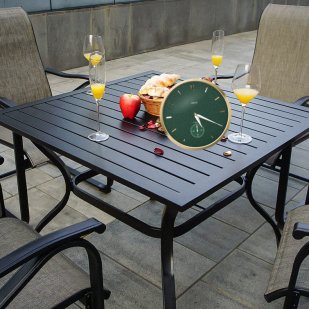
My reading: 5:20
